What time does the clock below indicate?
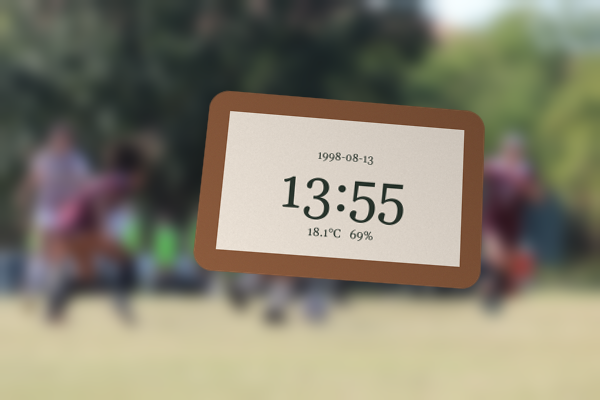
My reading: 13:55
